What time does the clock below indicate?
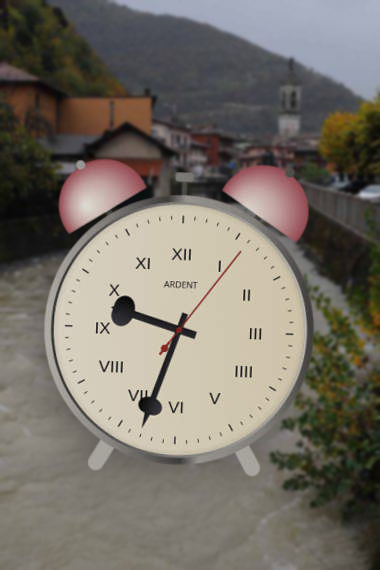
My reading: 9:33:06
